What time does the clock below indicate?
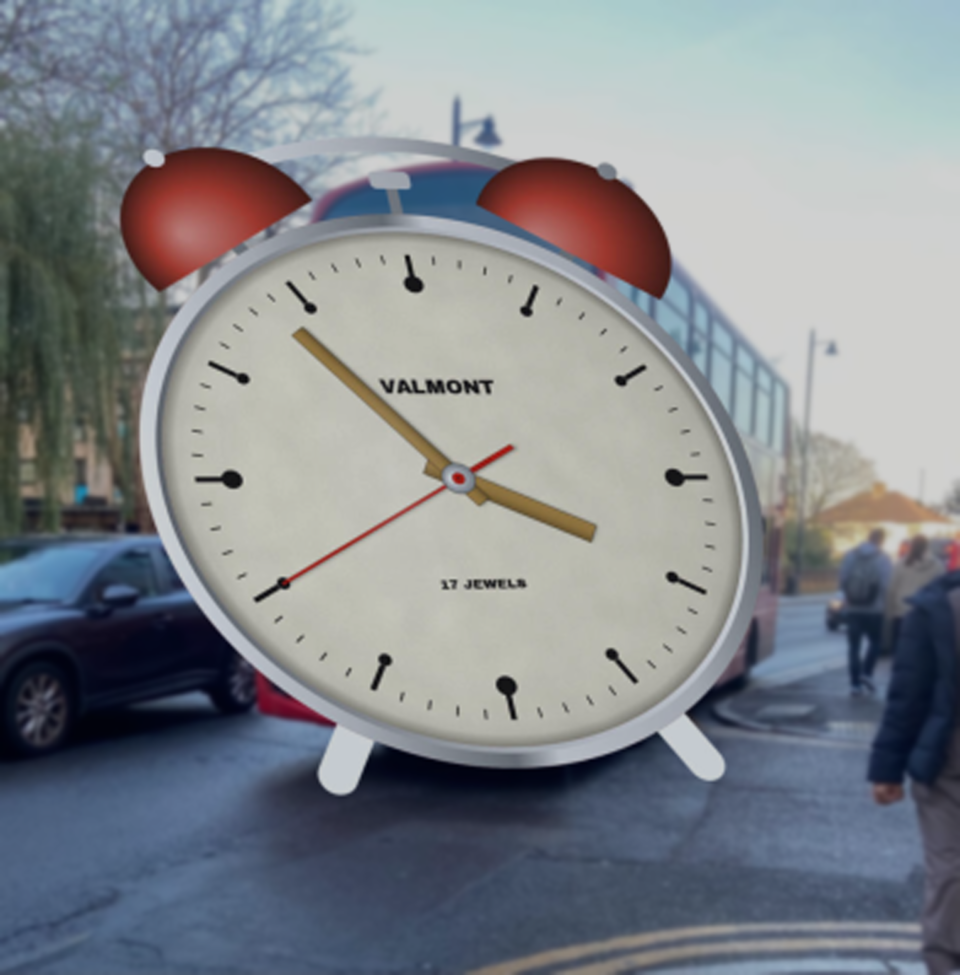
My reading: 3:53:40
